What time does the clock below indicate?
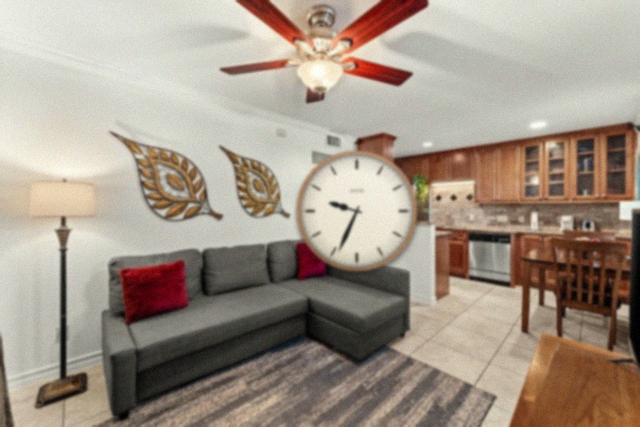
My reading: 9:34
